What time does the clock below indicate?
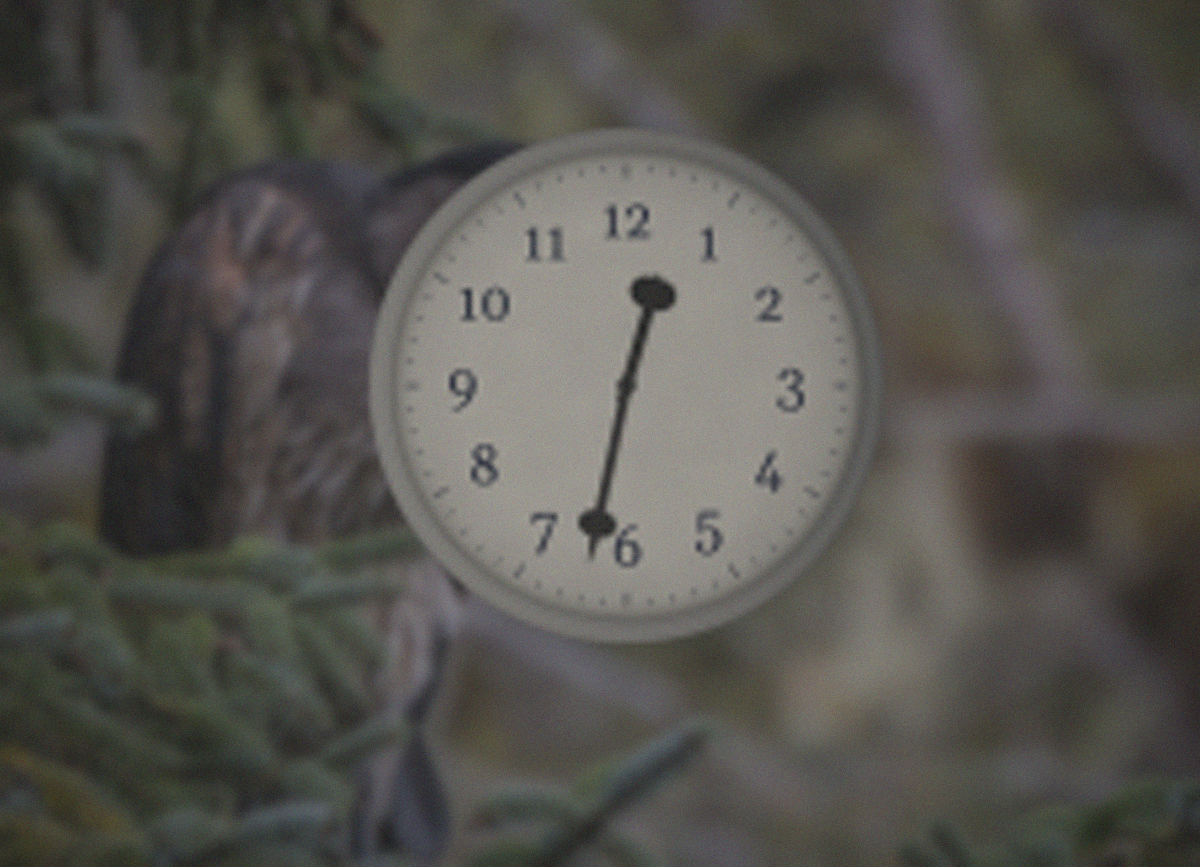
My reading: 12:32
